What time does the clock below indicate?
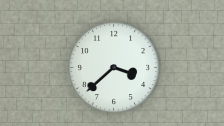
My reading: 3:38
